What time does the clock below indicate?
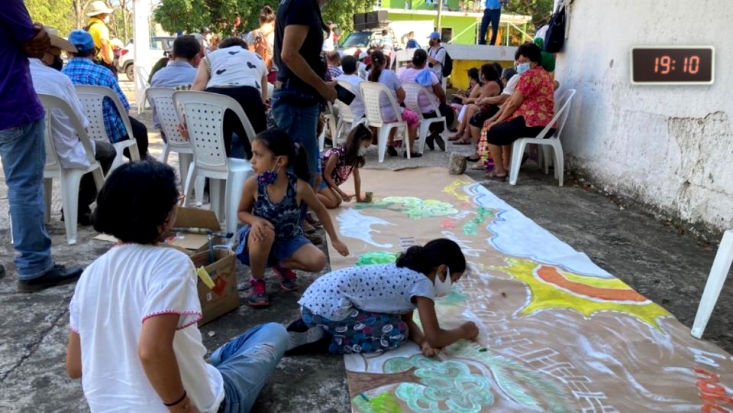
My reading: 19:10
